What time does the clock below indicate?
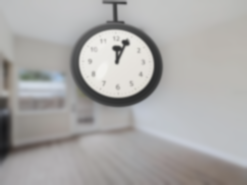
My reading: 12:04
